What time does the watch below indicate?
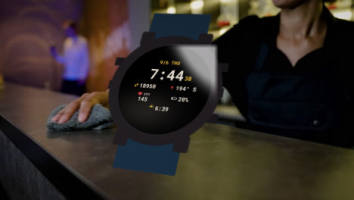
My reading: 7:44
